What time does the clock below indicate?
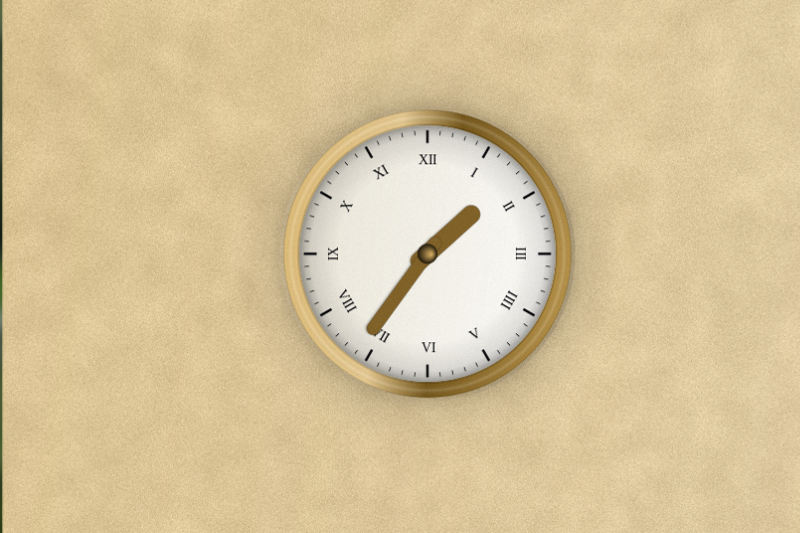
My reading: 1:36
